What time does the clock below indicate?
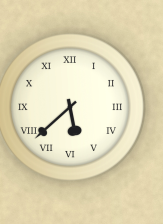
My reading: 5:38
